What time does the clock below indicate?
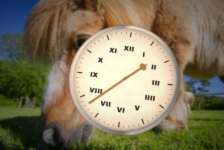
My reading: 1:38
